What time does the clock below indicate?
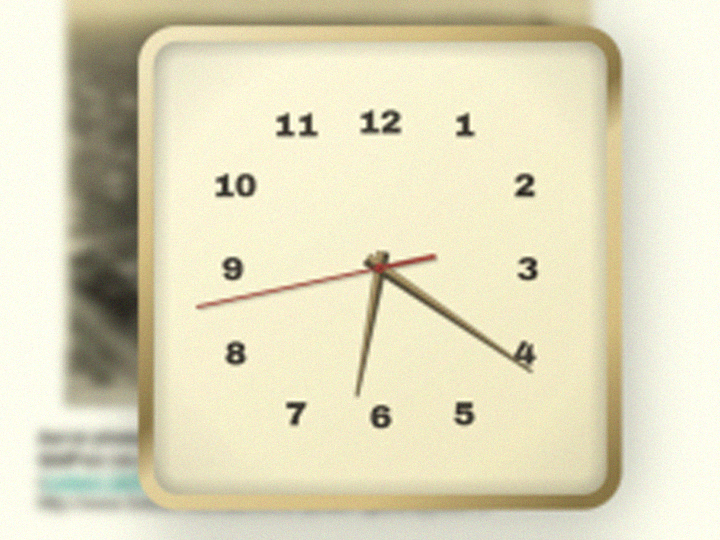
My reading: 6:20:43
